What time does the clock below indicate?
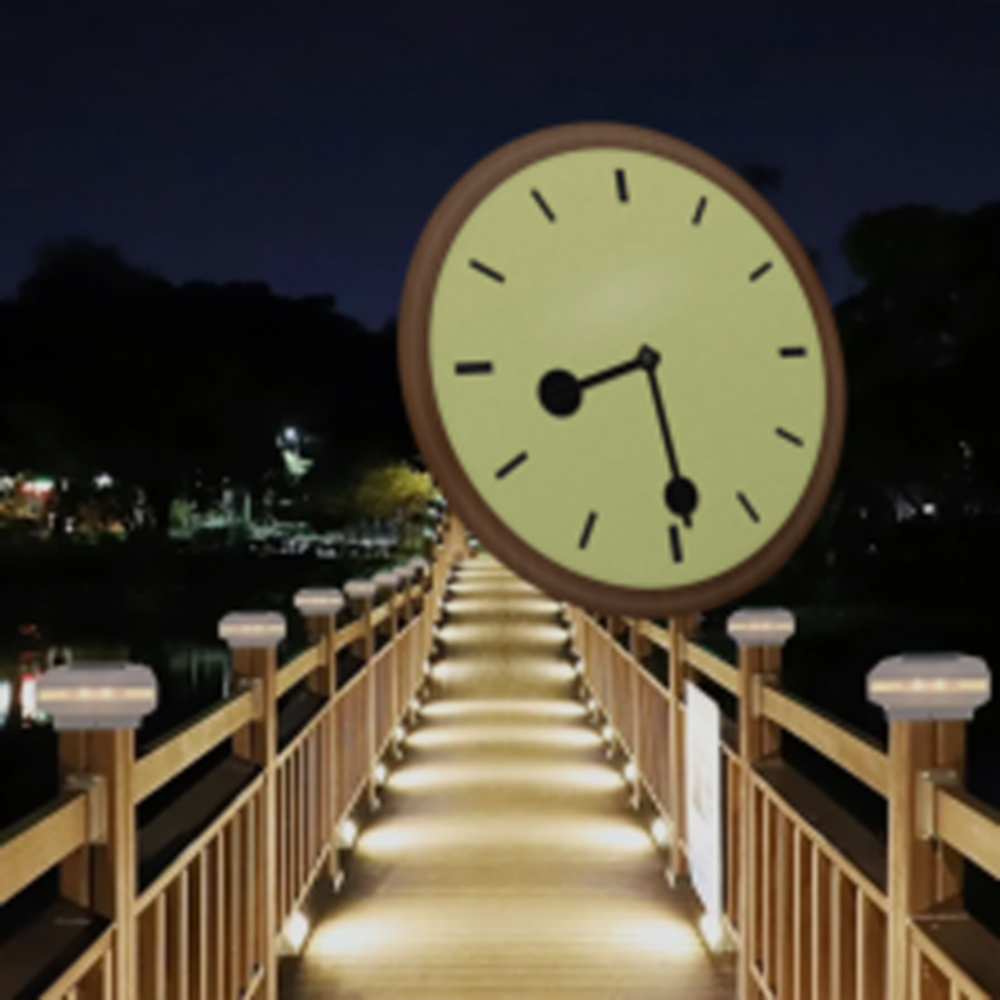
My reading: 8:29
